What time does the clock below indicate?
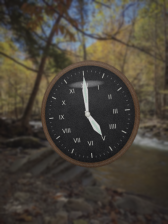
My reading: 5:00
